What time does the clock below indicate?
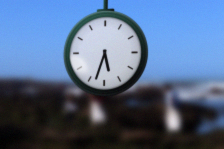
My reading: 5:33
